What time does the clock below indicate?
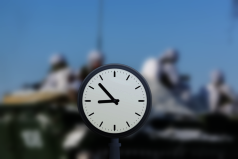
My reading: 8:53
